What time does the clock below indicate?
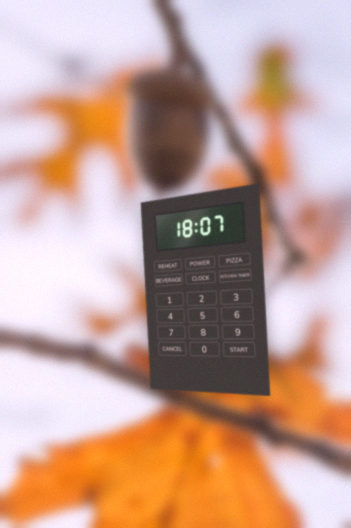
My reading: 18:07
